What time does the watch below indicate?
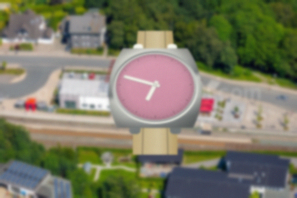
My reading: 6:48
